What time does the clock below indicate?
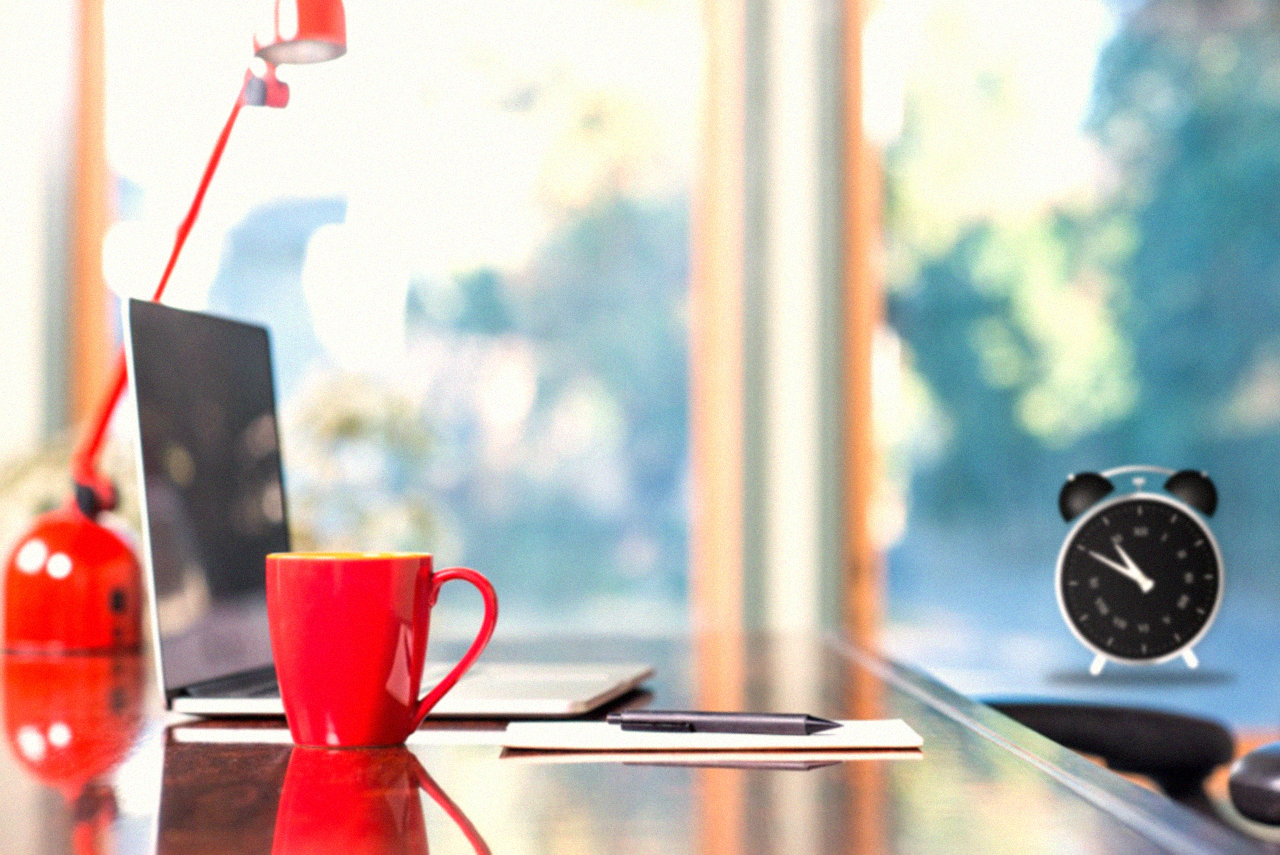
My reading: 10:50
